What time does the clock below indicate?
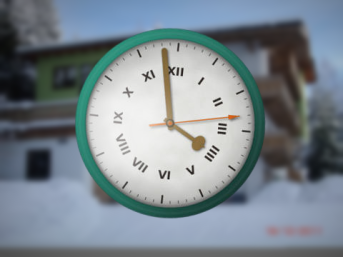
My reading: 3:58:13
